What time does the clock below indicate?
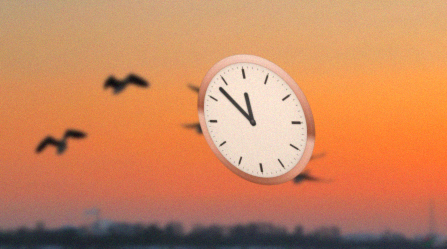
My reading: 11:53
